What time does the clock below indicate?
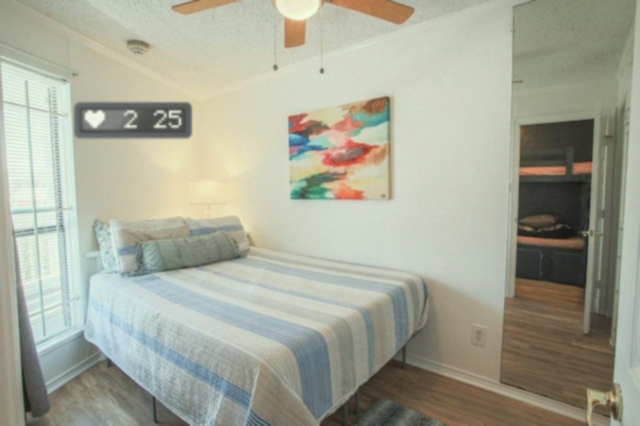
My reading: 2:25
